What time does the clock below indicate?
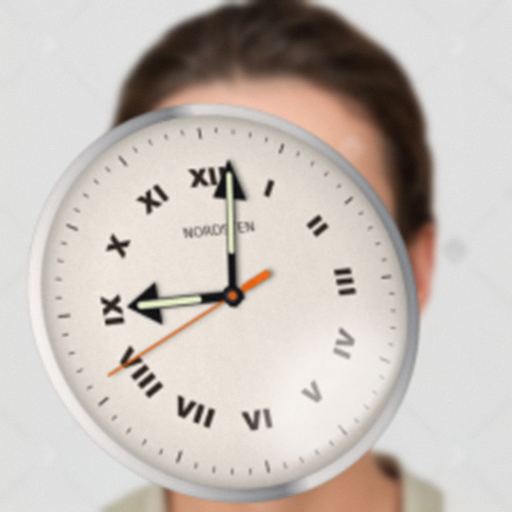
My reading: 9:01:41
